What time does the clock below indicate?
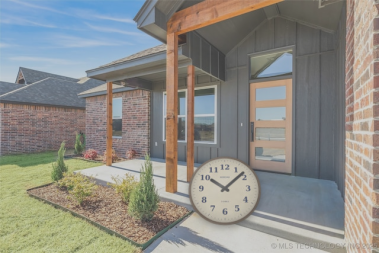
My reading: 10:08
